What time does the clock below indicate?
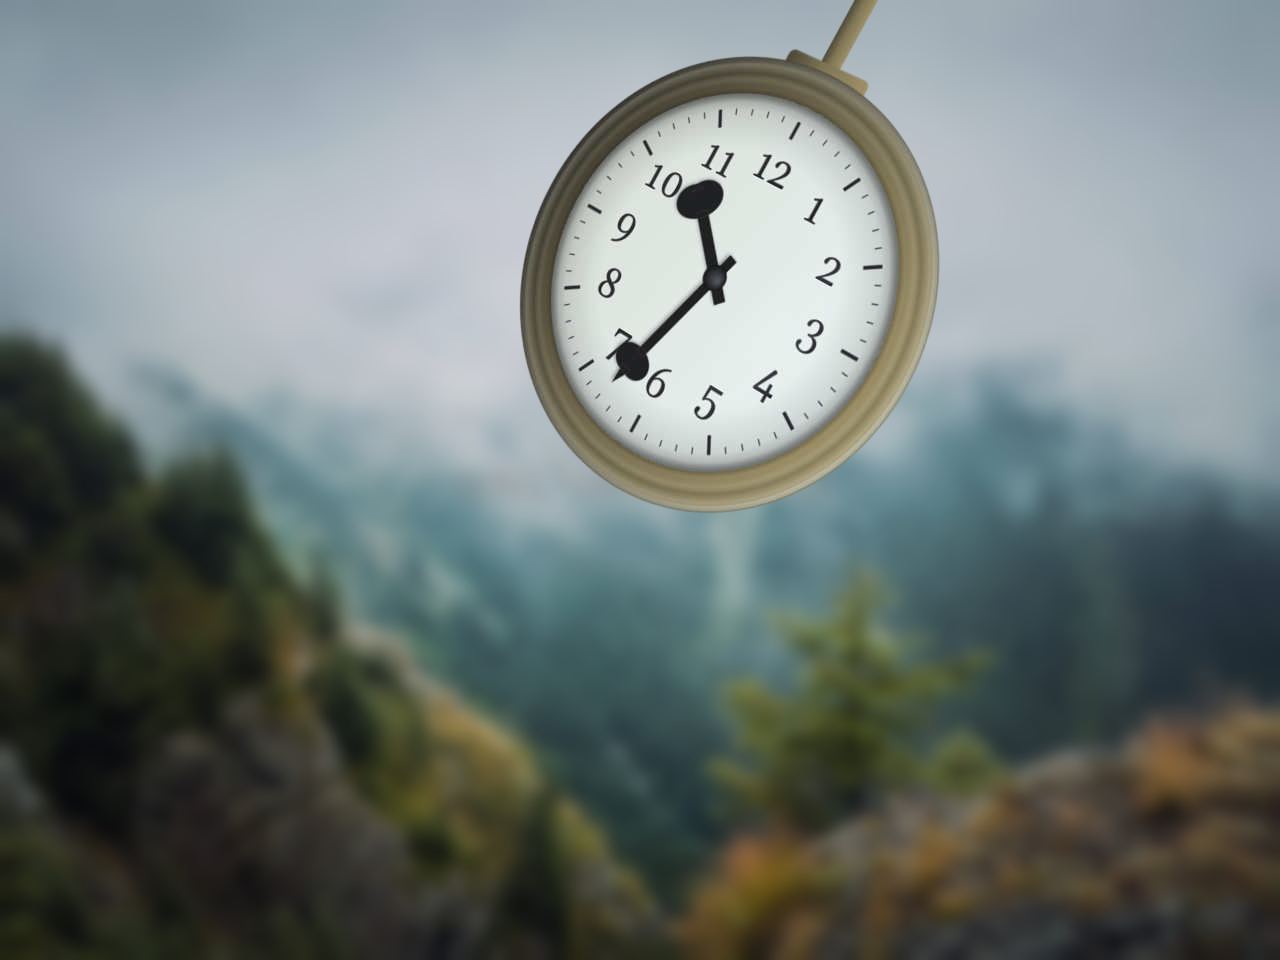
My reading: 10:33
